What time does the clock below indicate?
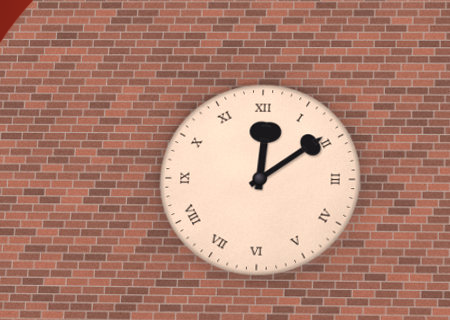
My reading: 12:09
